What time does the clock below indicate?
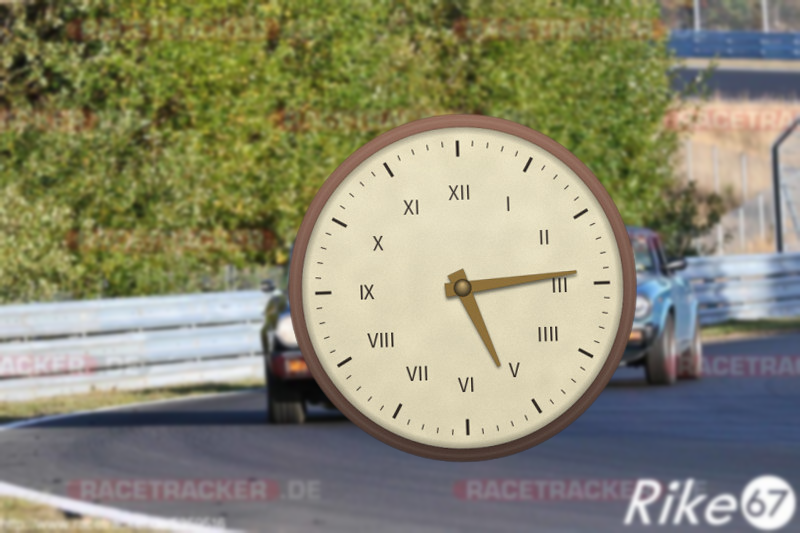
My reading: 5:14
